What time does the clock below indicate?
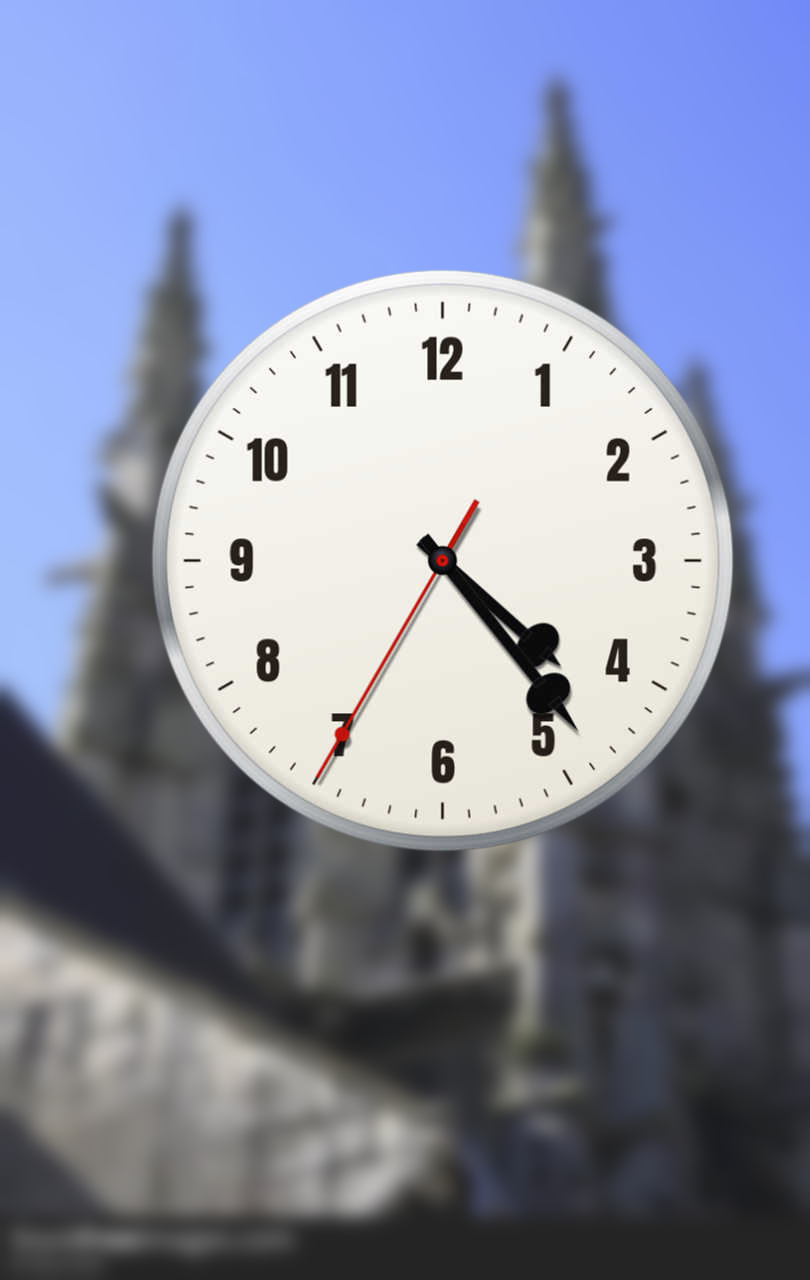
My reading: 4:23:35
